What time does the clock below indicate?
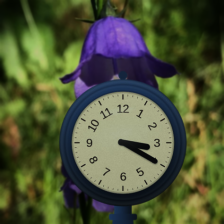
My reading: 3:20
